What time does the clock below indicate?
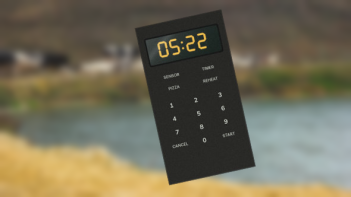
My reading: 5:22
